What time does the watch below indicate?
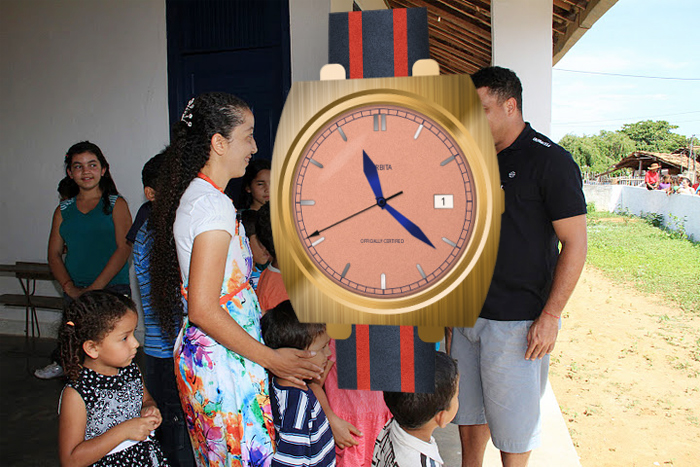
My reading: 11:21:41
